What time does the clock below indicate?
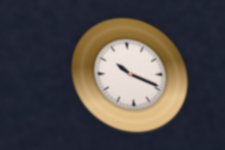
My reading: 10:19
